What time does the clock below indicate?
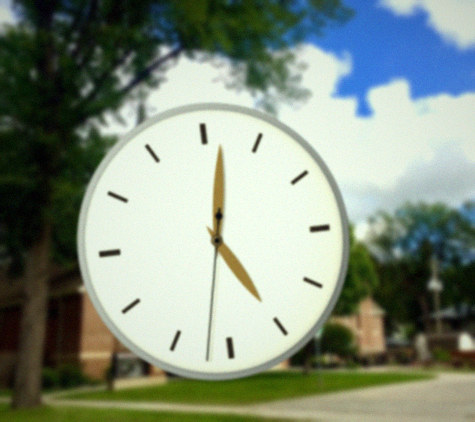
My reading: 5:01:32
